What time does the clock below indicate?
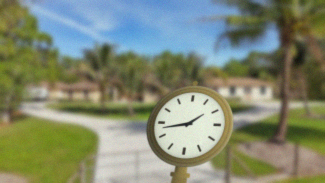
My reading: 1:43
